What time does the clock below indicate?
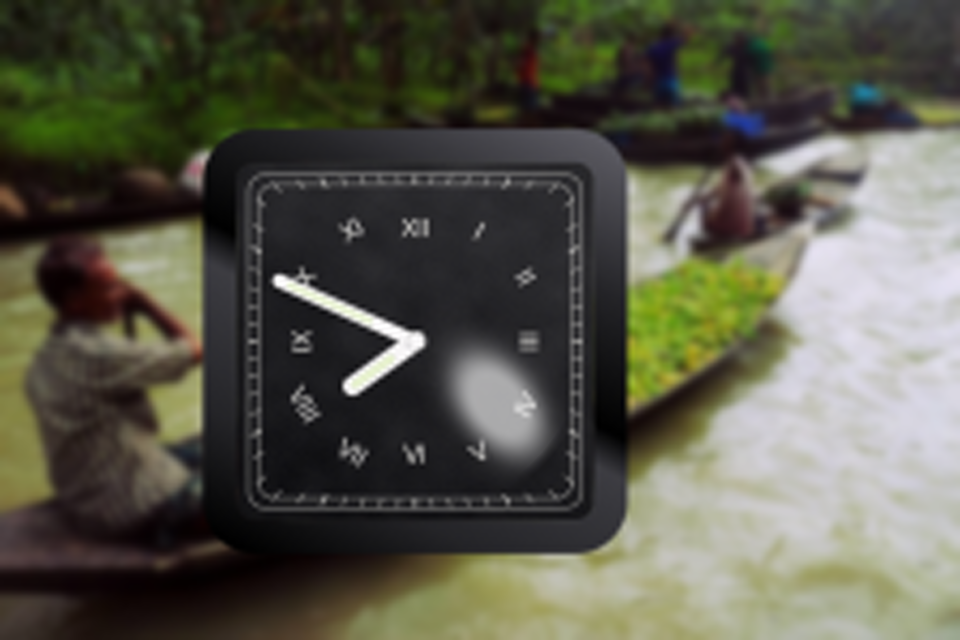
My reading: 7:49
